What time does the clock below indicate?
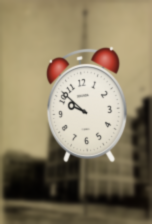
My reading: 9:52
